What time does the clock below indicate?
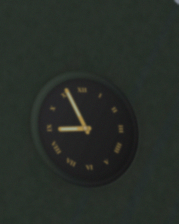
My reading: 8:56
